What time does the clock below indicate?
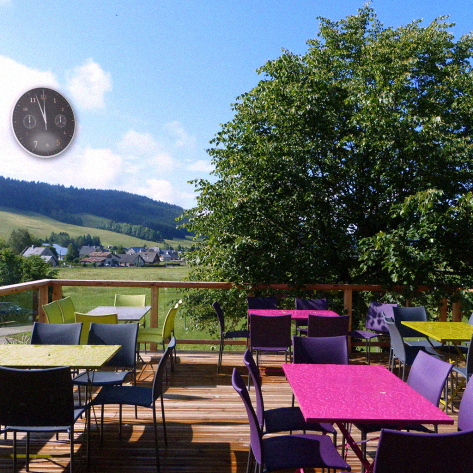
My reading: 11:57
